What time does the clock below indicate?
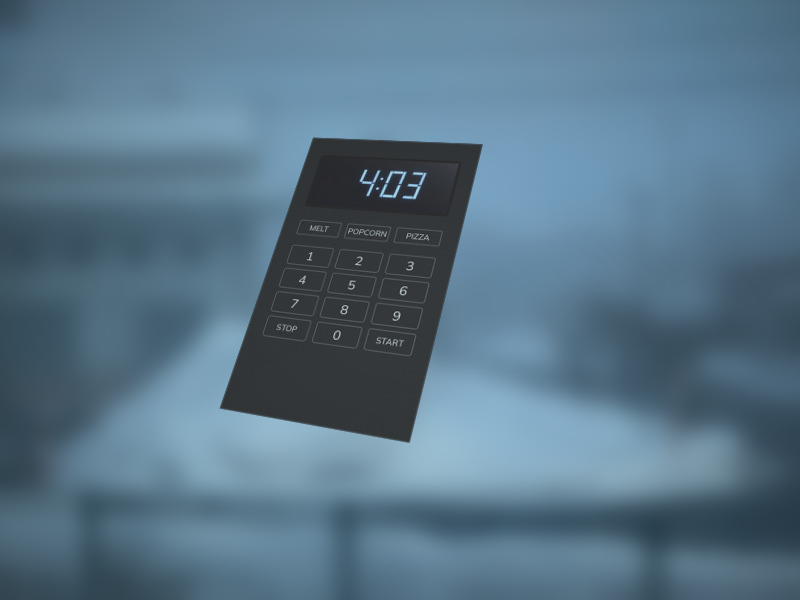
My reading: 4:03
